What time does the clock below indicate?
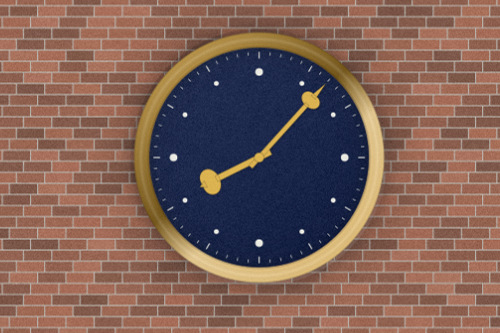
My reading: 8:07
